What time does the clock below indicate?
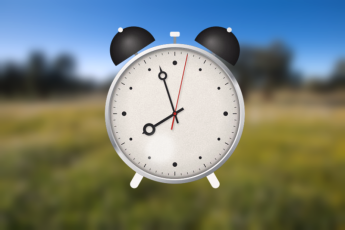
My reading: 7:57:02
